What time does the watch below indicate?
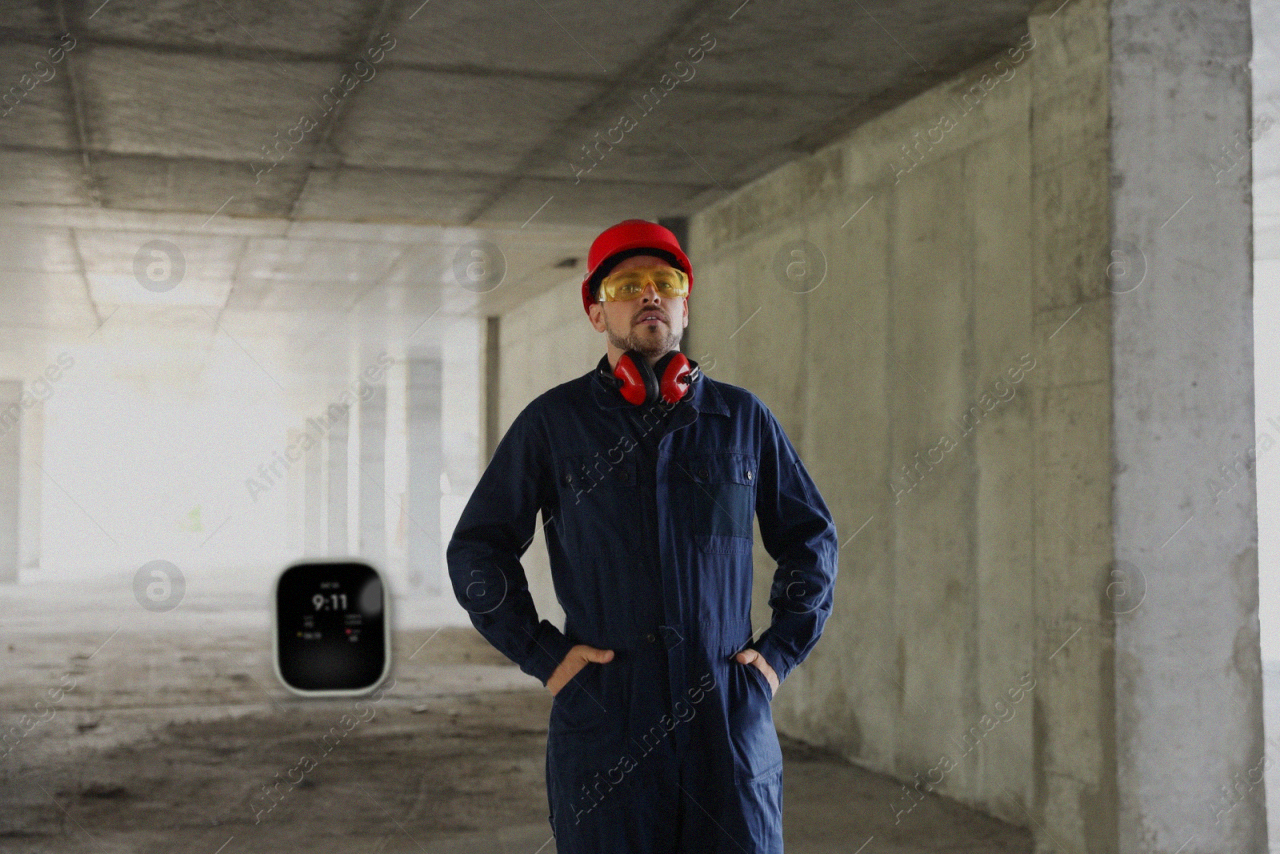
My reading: 9:11
